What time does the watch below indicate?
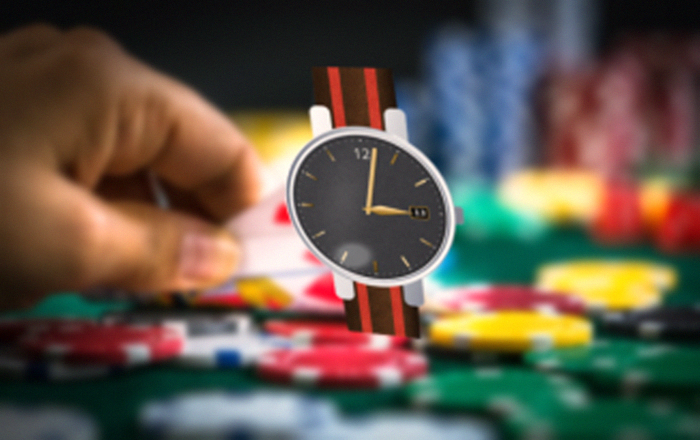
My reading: 3:02
